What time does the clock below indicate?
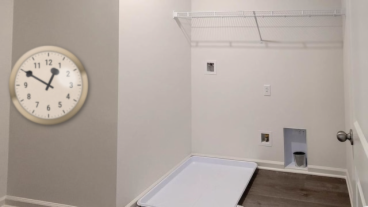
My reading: 12:50
